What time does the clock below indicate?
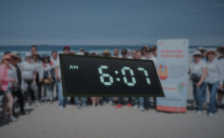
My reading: 6:07
